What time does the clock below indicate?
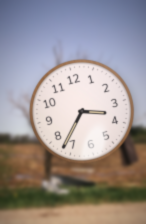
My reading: 3:37
